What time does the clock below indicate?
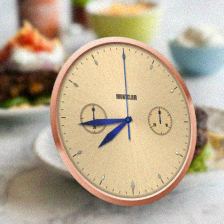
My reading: 7:44
